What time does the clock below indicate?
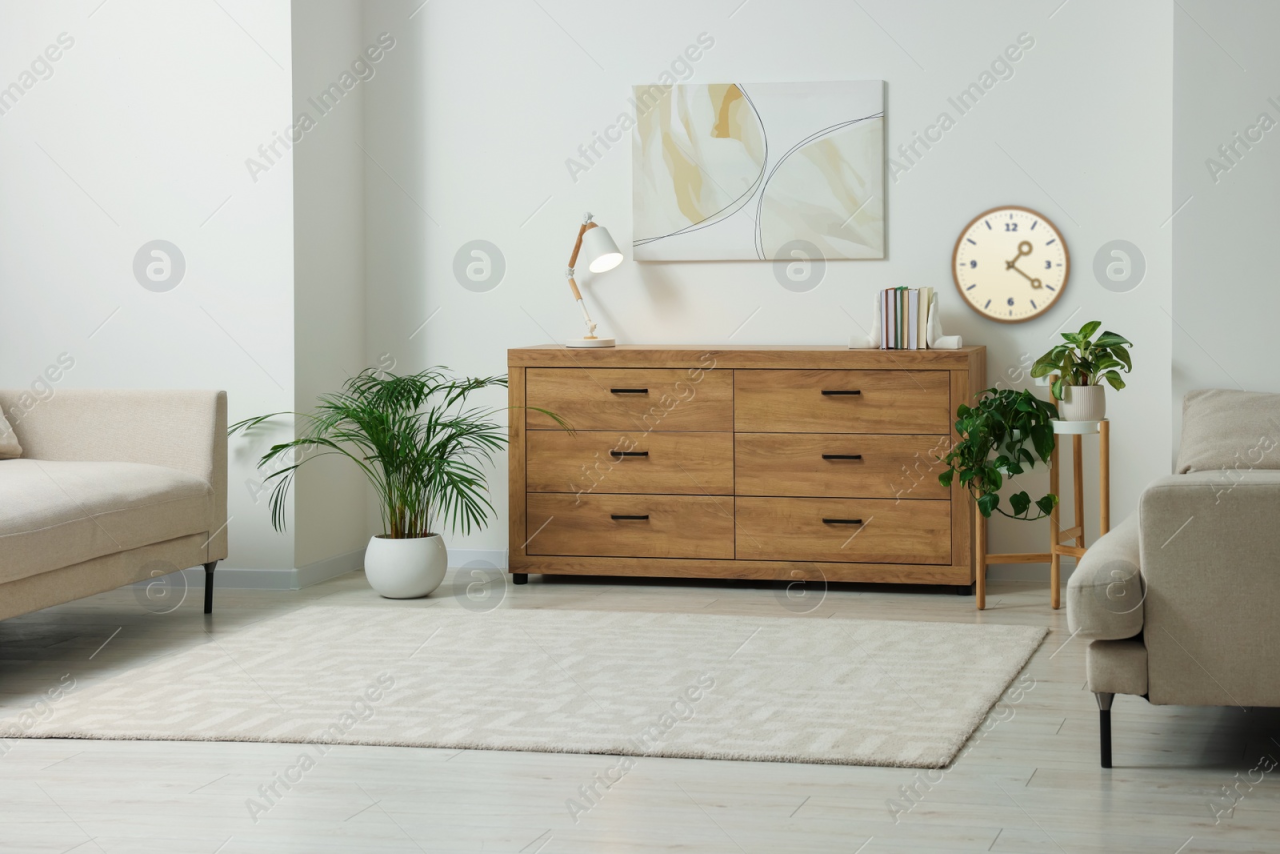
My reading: 1:21
